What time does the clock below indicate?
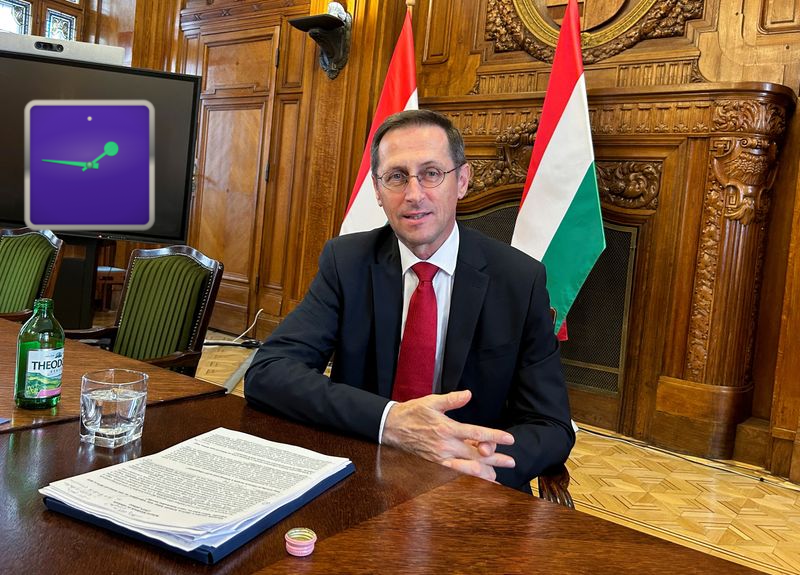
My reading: 1:46
